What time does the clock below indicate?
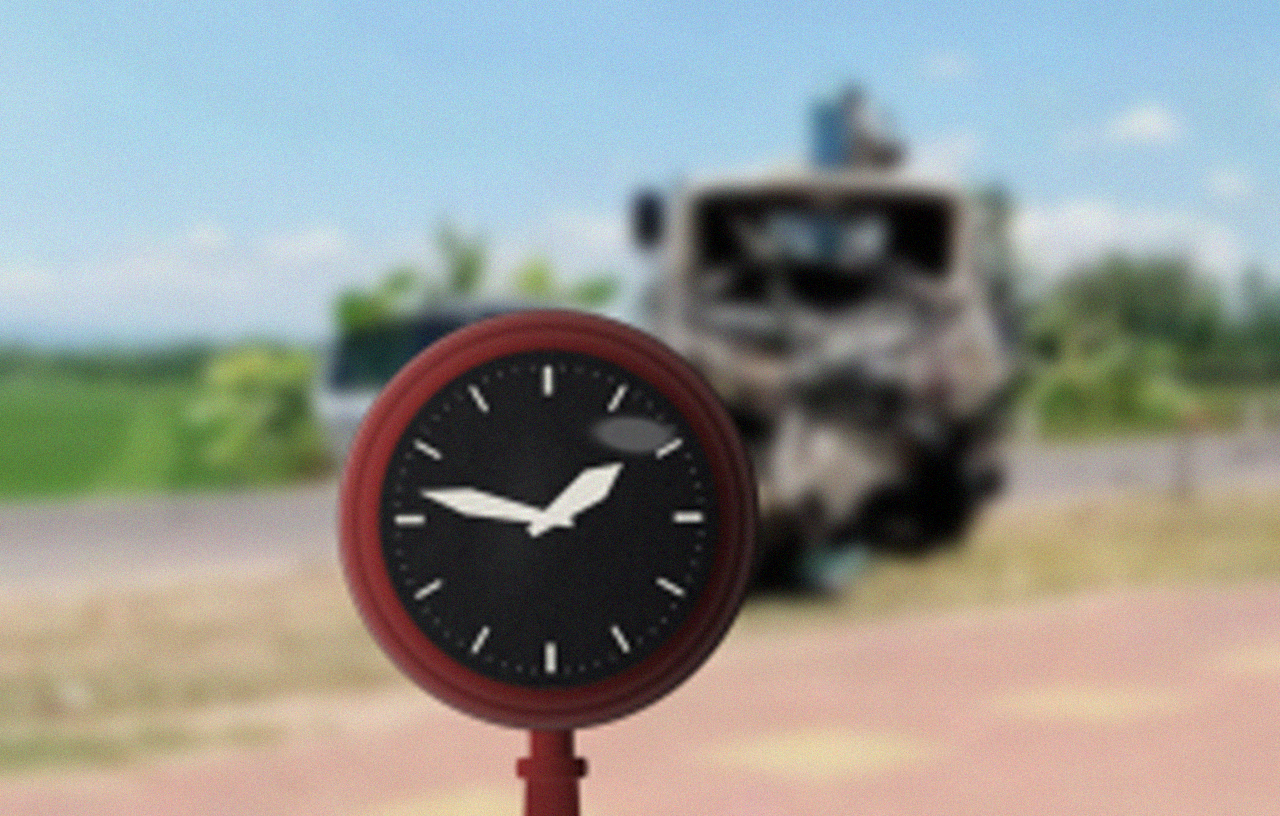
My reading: 1:47
